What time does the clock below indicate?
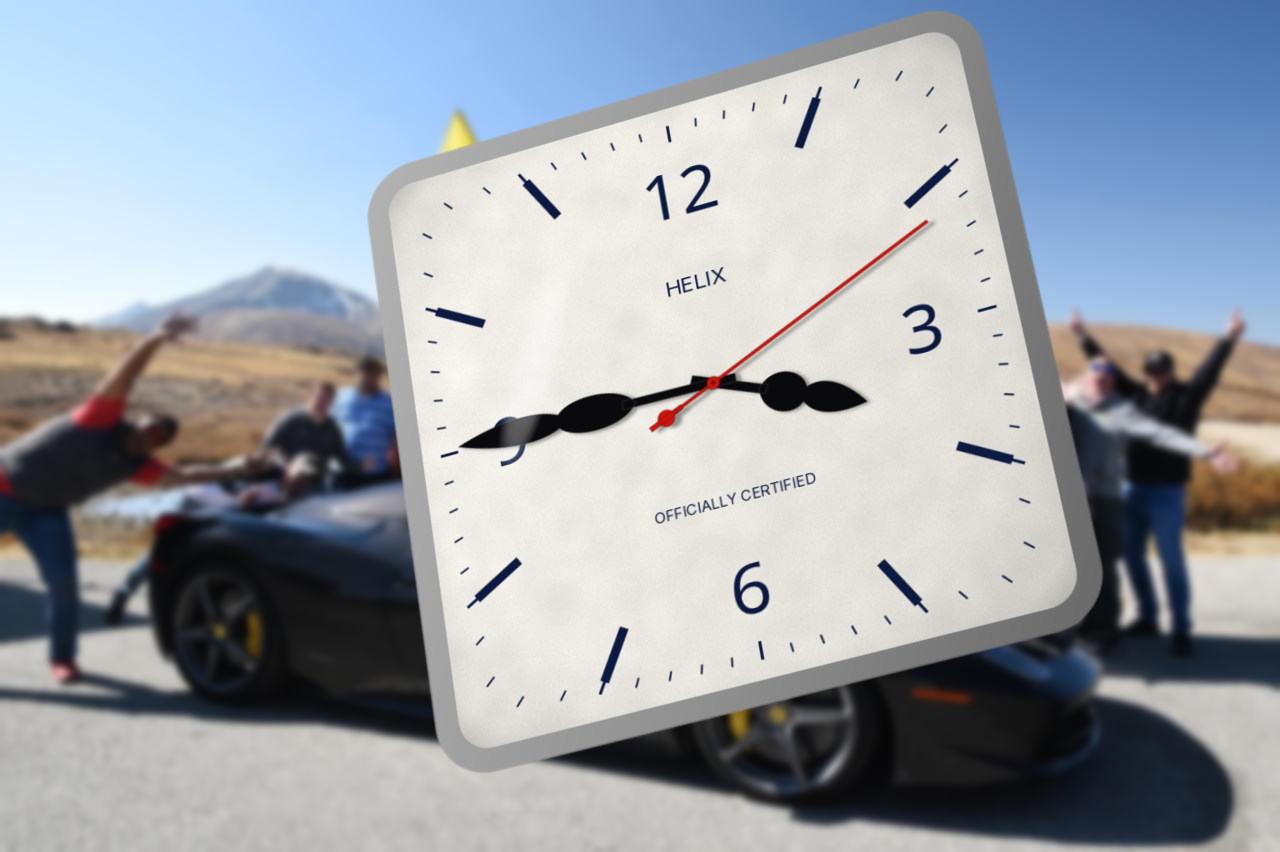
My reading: 3:45:11
